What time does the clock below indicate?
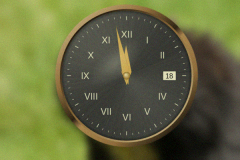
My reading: 11:58
